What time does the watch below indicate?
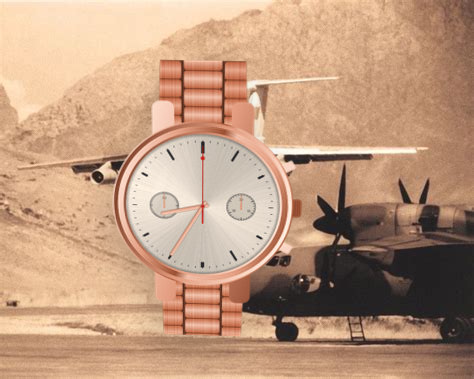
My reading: 8:35
